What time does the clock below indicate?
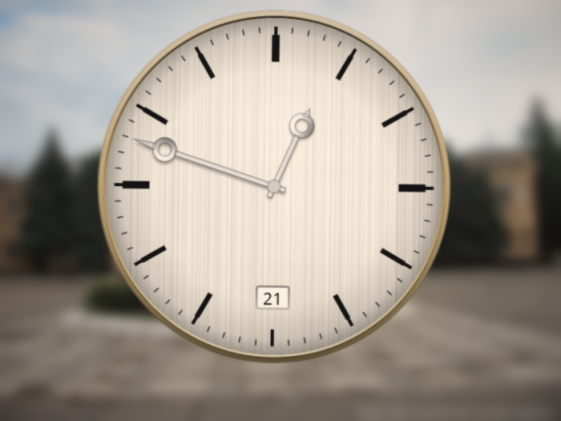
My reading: 12:48
